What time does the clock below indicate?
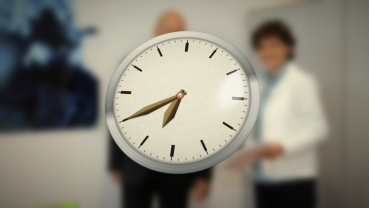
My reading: 6:40
